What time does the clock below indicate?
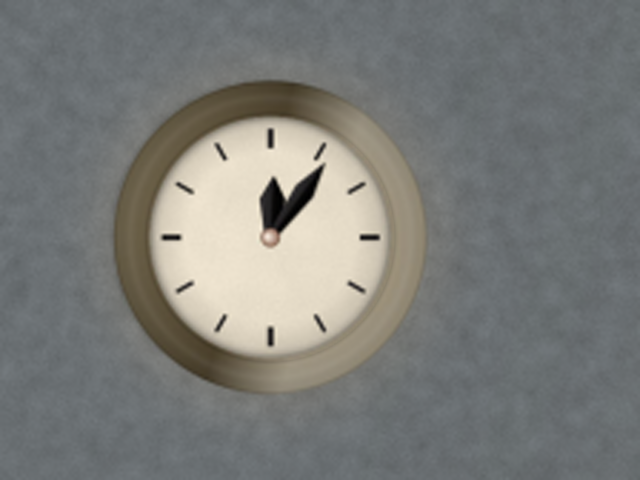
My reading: 12:06
